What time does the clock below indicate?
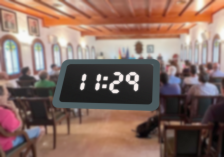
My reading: 11:29
